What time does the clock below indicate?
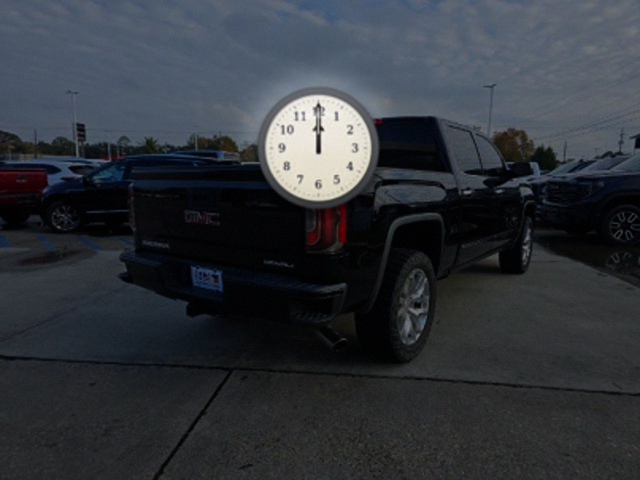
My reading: 12:00
